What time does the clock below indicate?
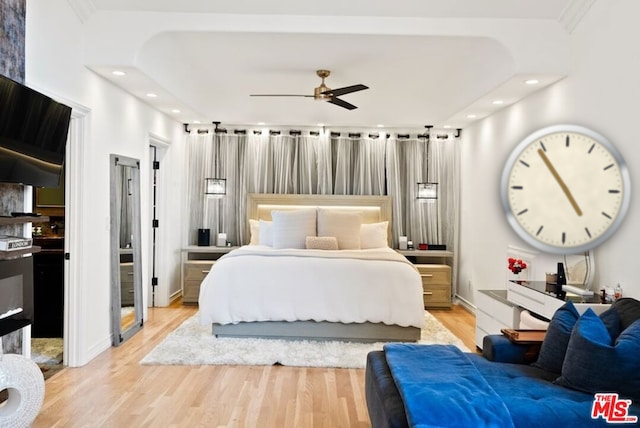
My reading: 4:54
